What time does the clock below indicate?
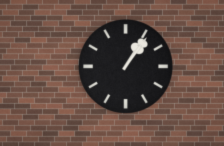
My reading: 1:06
